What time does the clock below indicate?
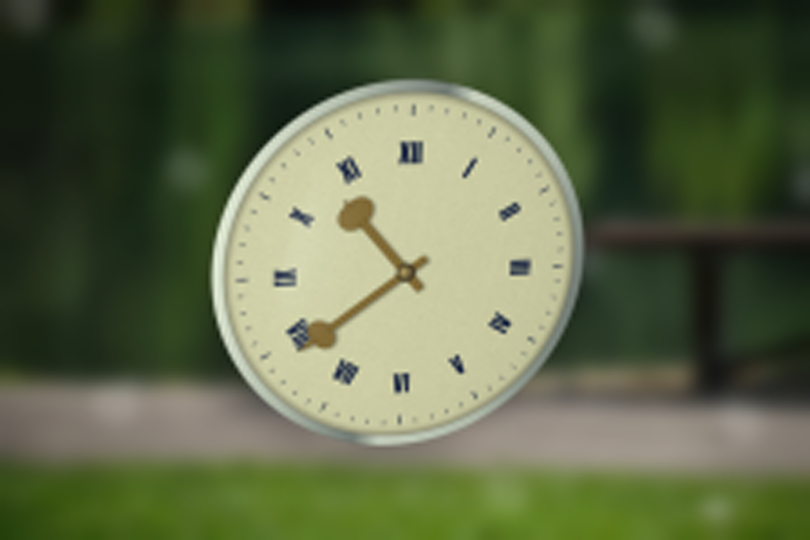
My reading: 10:39
